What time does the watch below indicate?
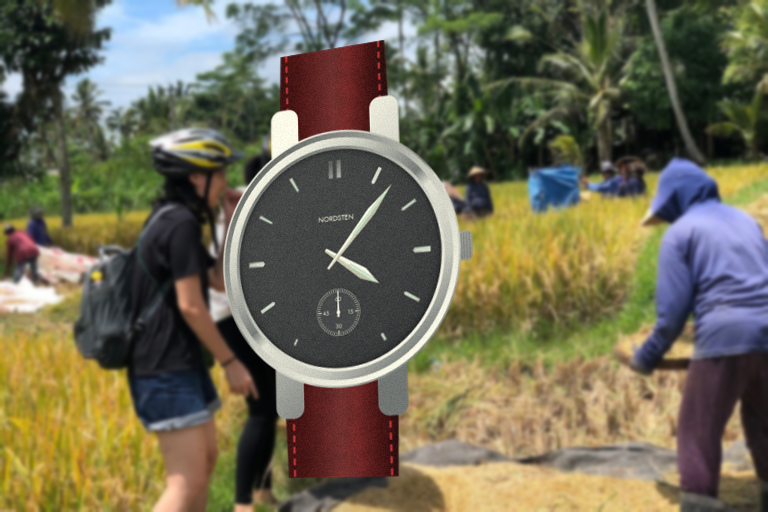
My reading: 4:07
